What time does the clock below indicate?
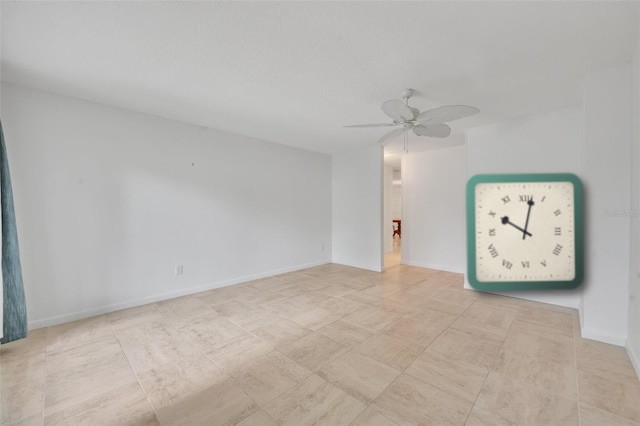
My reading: 10:02
